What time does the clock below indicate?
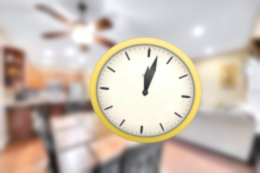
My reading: 12:02
